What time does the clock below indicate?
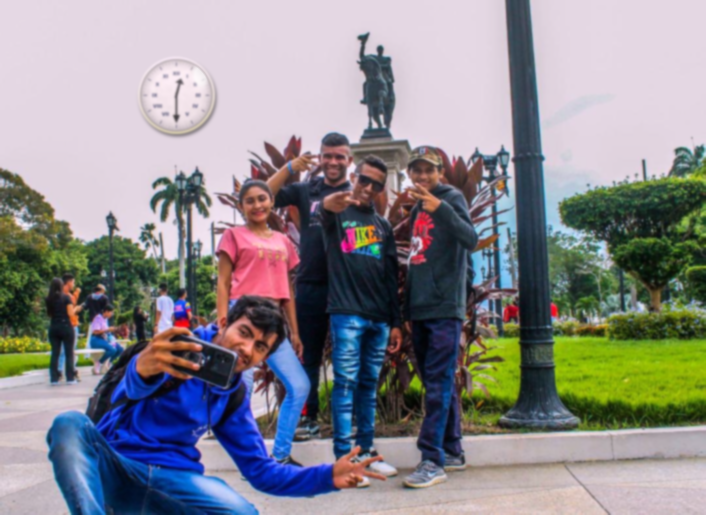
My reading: 12:30
